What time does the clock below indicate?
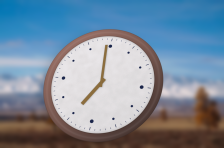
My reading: 6:59
